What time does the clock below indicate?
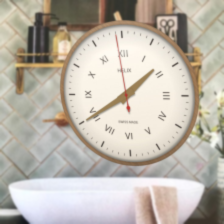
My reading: 1:39:59
